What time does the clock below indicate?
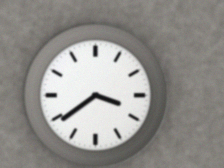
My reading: 3:39
